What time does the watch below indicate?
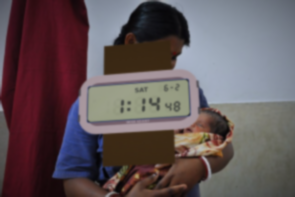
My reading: 1:14:48
